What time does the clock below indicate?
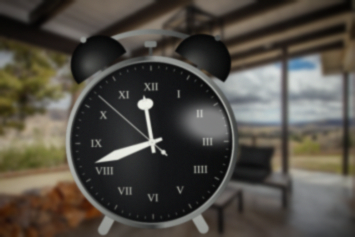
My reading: 11:41:52
